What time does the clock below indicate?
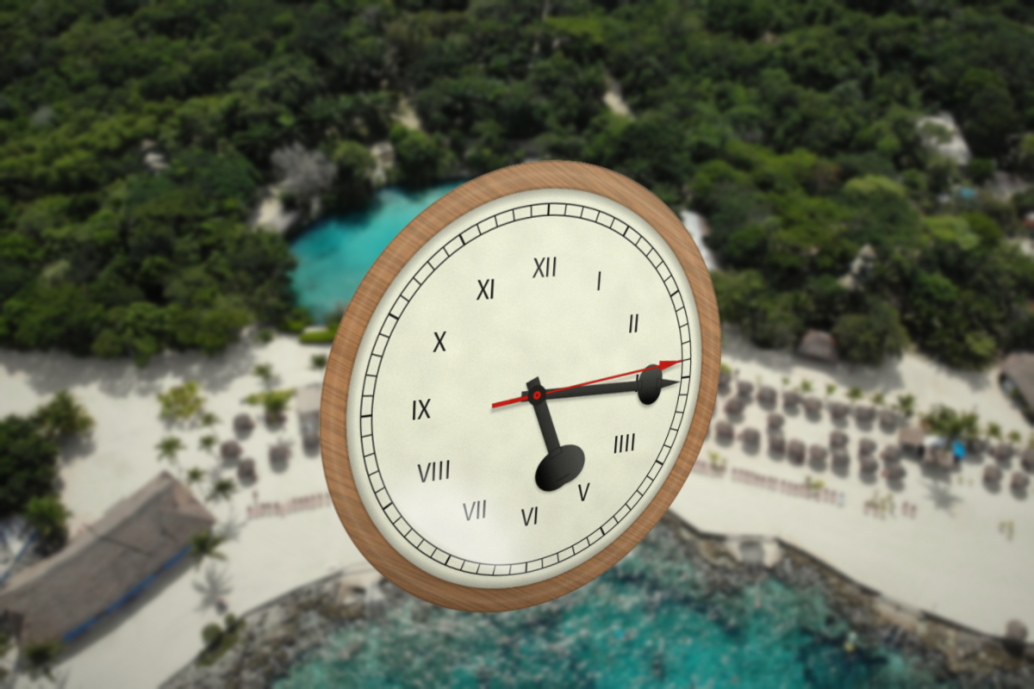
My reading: 5:15:14
